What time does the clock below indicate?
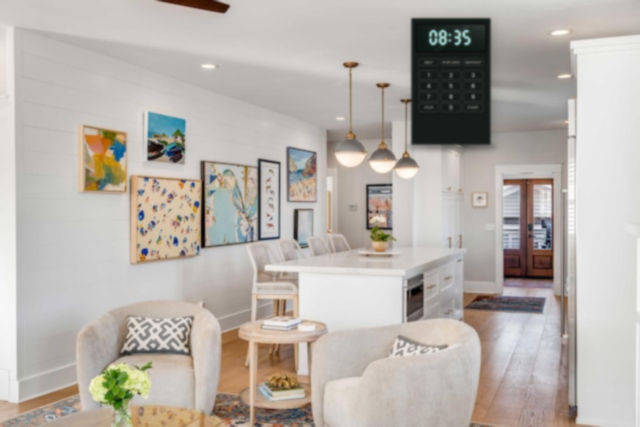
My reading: 8:35
